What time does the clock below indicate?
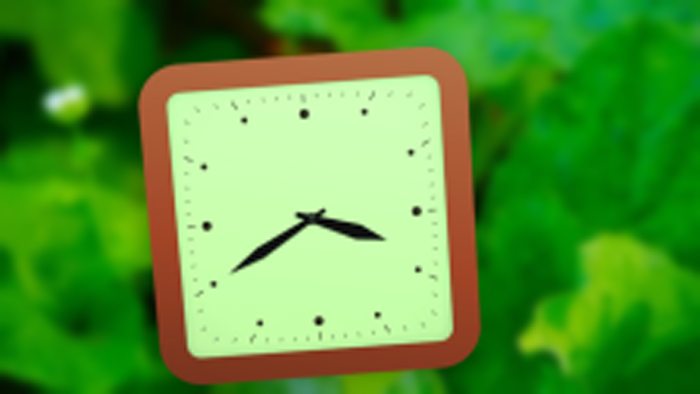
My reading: 3:40
